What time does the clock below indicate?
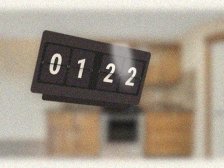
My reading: 1:22
